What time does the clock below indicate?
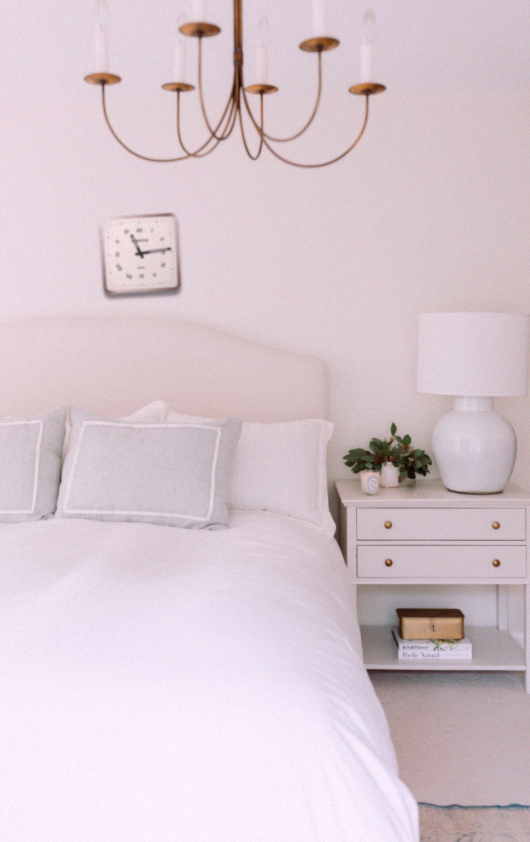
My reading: 11:14
